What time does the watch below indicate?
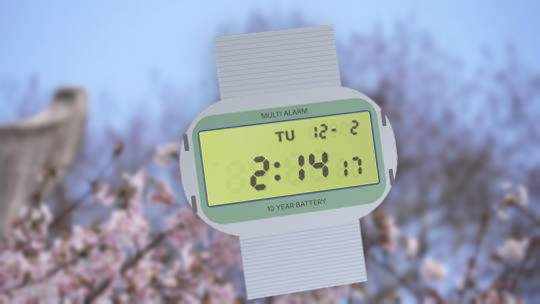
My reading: 2:14:17
